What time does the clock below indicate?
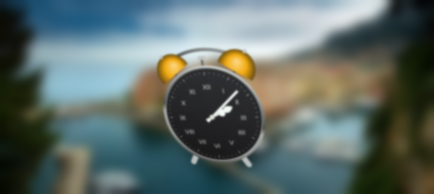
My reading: 2:08
